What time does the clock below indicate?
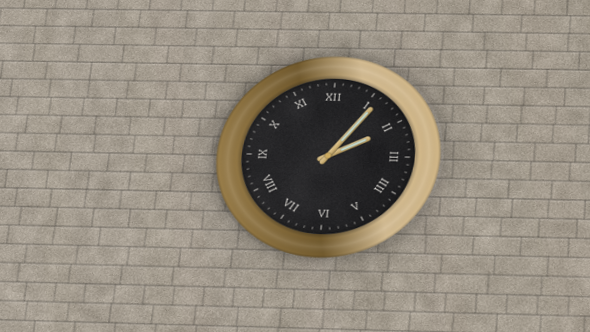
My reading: 2:06
